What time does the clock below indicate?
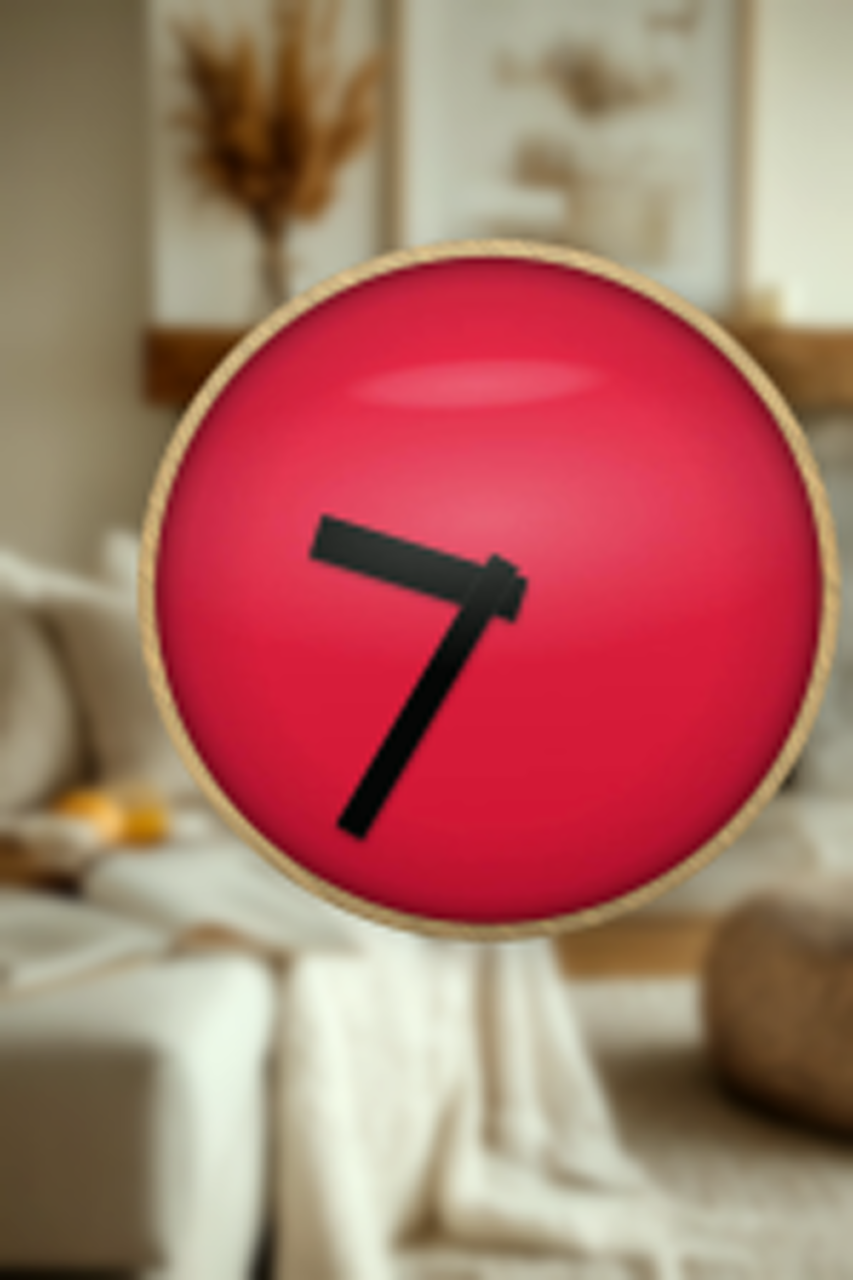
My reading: 9:35
